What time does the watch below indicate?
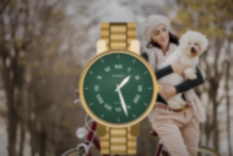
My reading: 1:27
